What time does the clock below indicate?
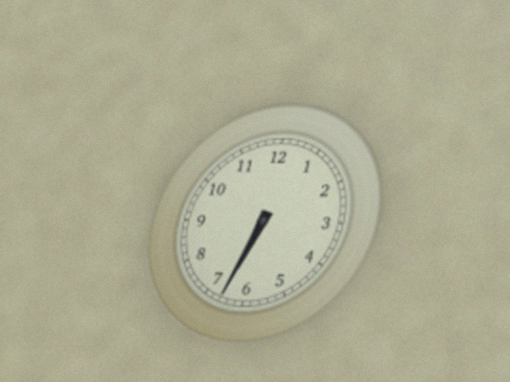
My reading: 6:33
